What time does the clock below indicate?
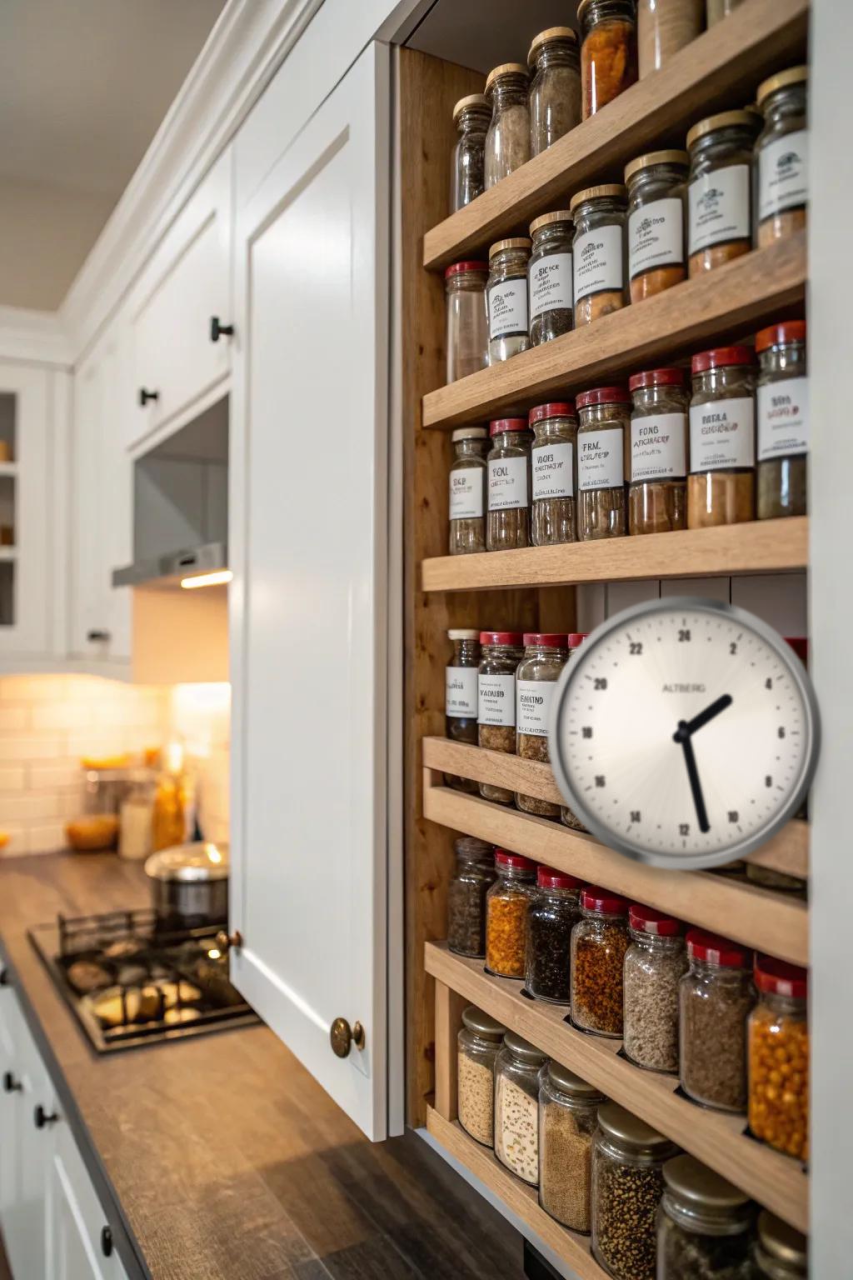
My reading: 3:28
